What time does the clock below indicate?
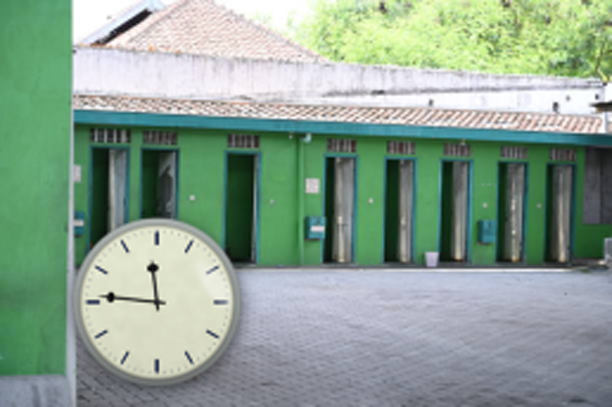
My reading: 11:46
